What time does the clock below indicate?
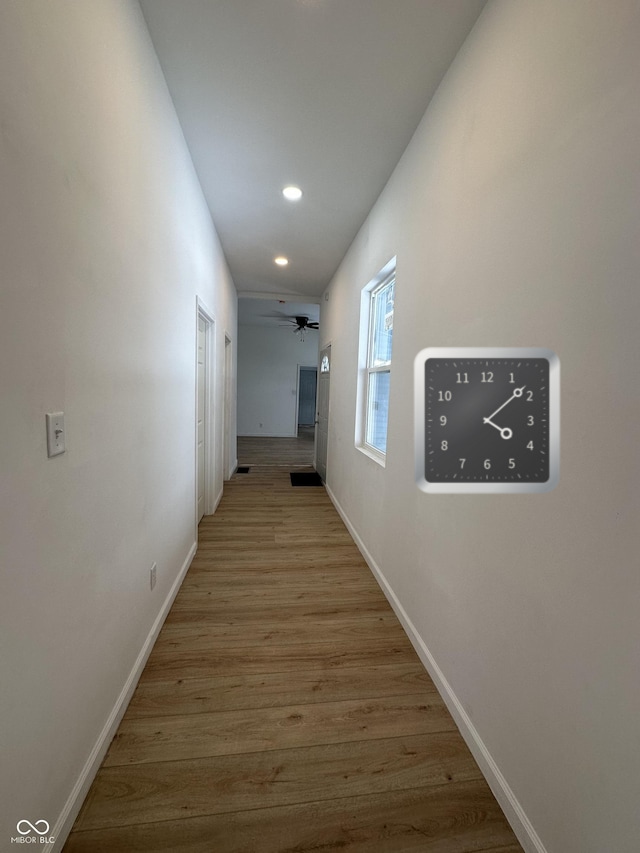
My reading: 4:08
